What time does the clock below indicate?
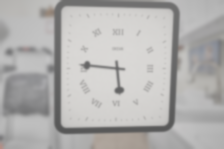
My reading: 5:46
